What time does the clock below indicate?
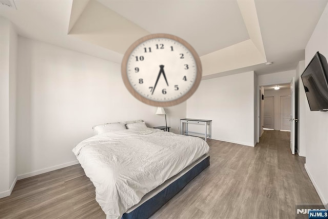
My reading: 5:34
